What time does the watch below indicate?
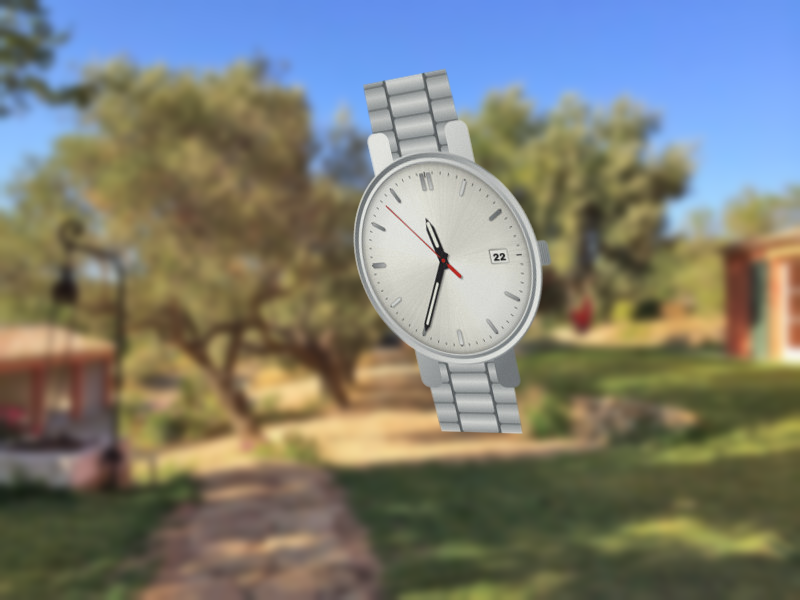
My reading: 11:34:53
